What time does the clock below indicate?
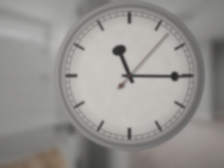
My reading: 11:15:07
